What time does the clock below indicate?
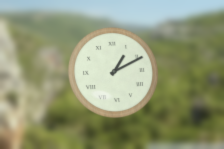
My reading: 1:11
